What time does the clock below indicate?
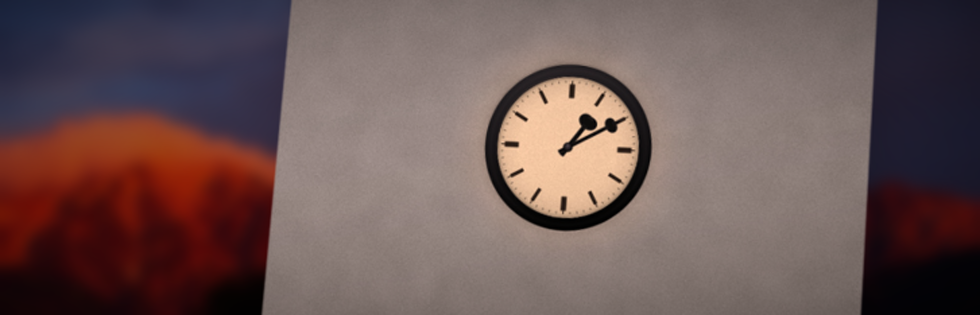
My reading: 1:10
